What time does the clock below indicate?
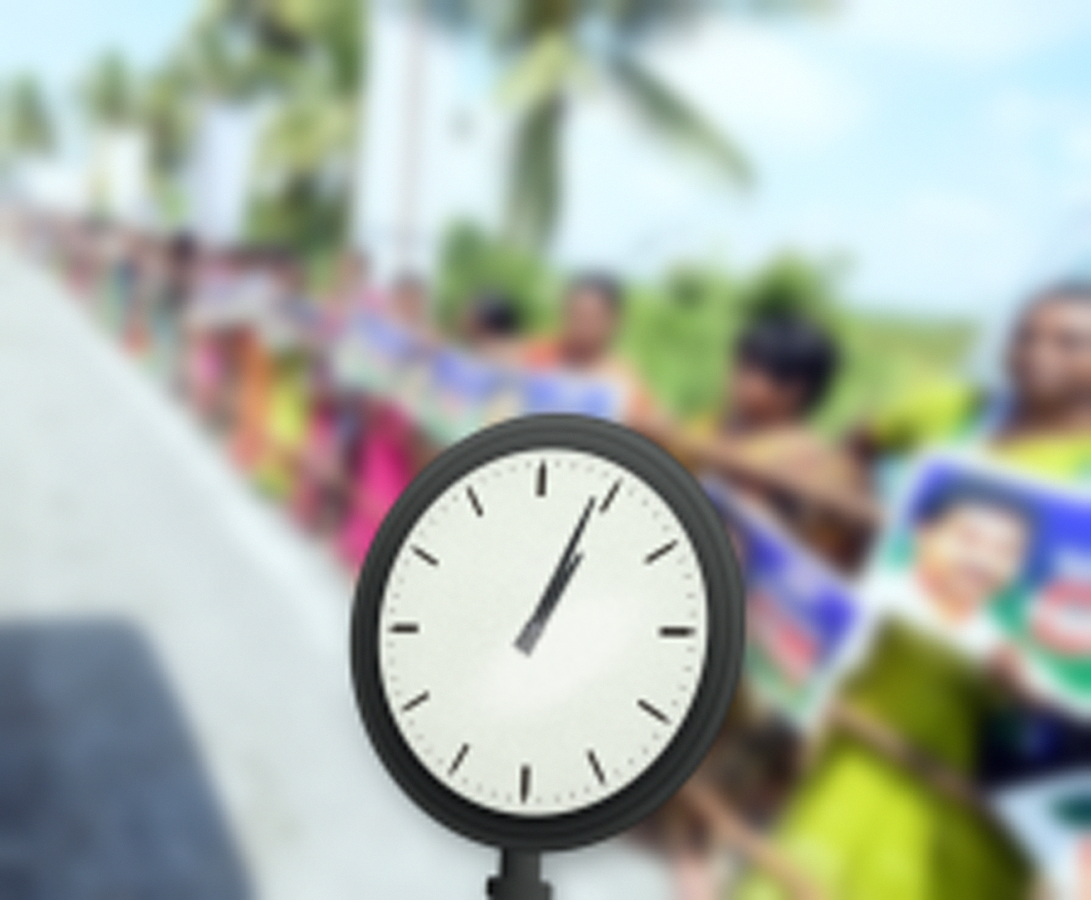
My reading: 1:04
